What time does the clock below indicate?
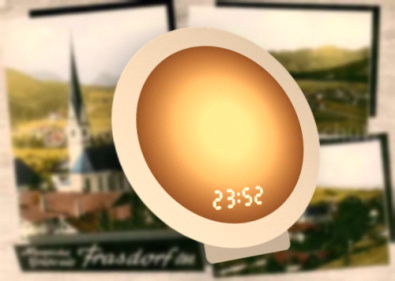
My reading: 23:52
